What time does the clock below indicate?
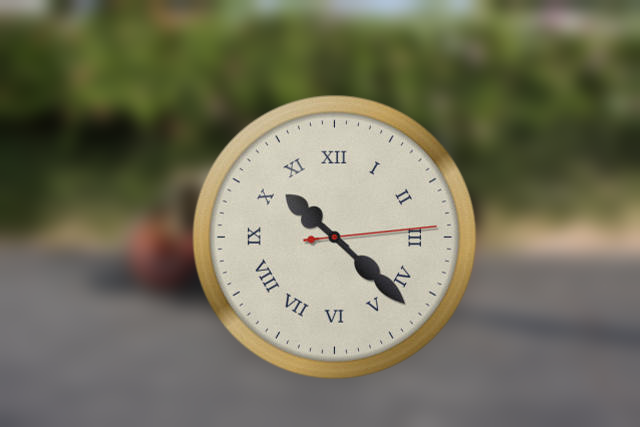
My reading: 10:22:14
